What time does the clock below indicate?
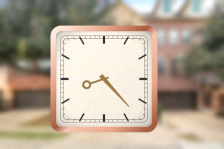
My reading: 8:23
